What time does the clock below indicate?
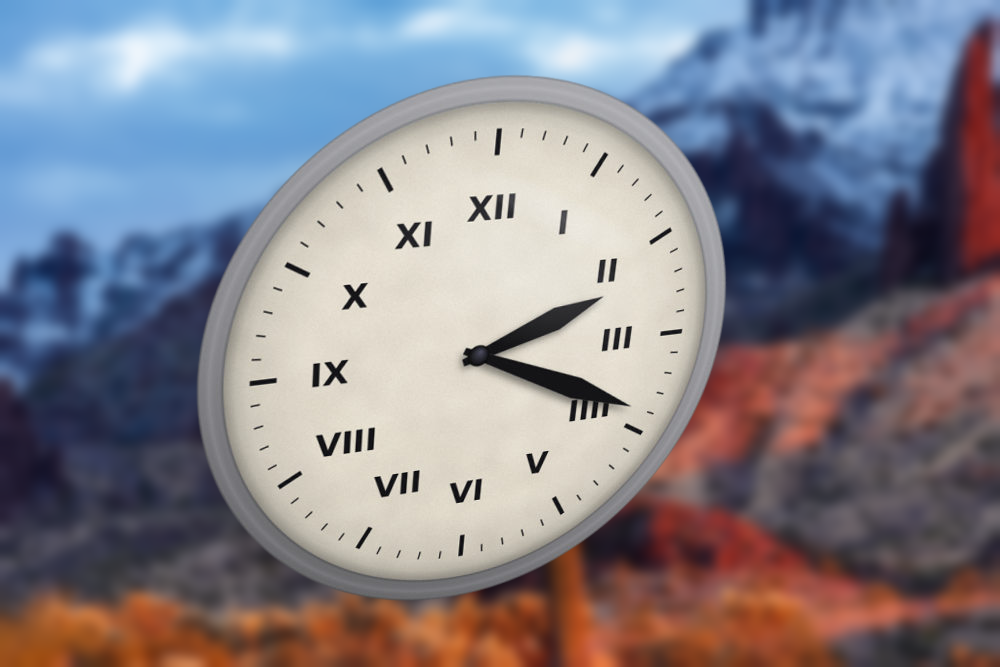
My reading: 2:19
